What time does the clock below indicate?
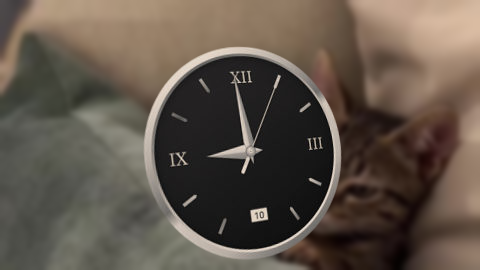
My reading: 8:59:05
